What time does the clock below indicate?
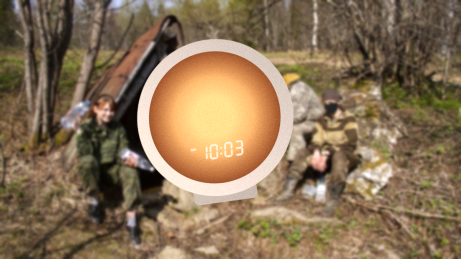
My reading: 10:03
